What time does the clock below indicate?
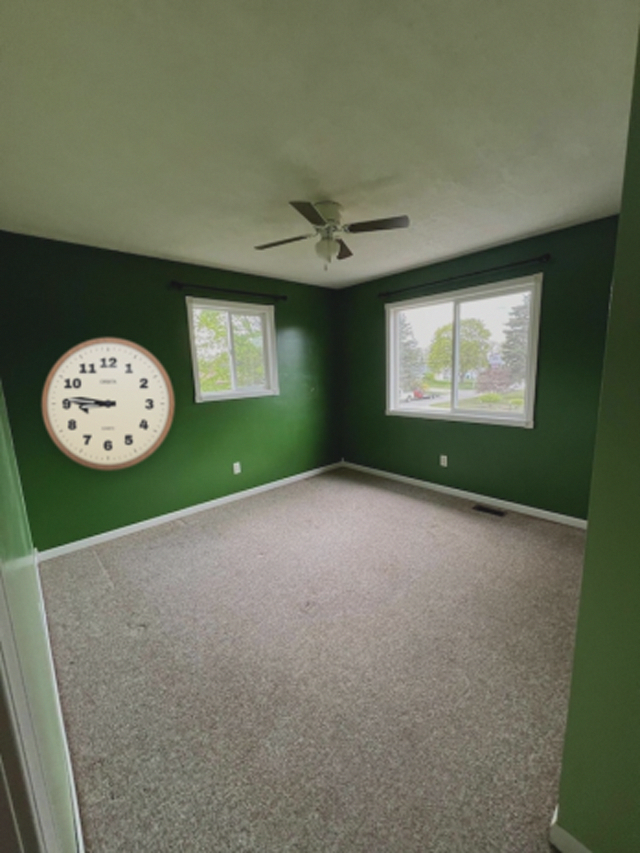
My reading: 8:46
